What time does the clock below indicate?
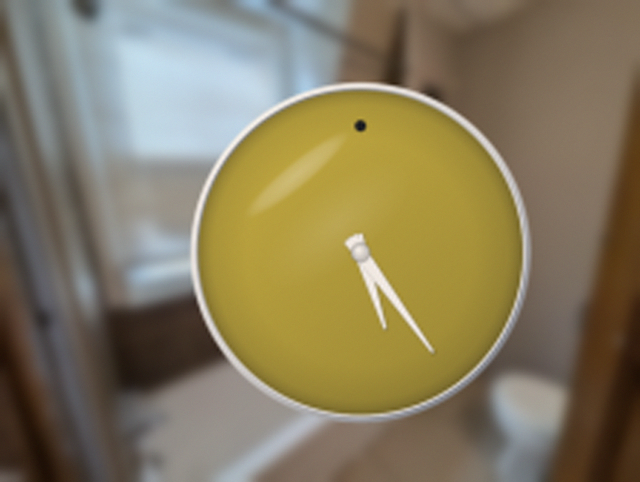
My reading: 5:24
